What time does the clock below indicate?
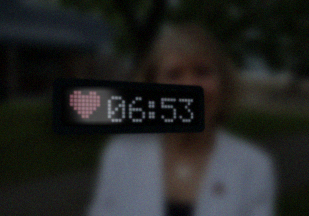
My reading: 6:53
